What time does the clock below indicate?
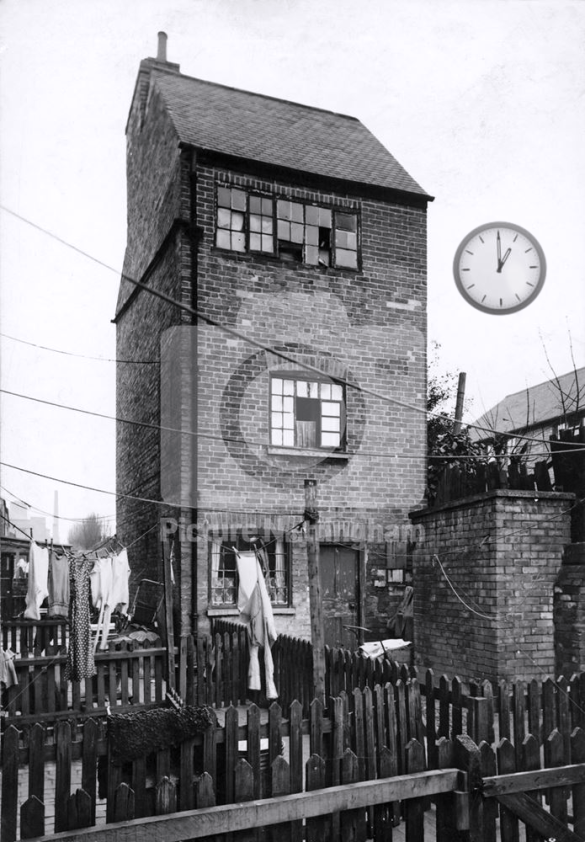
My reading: 1:00
